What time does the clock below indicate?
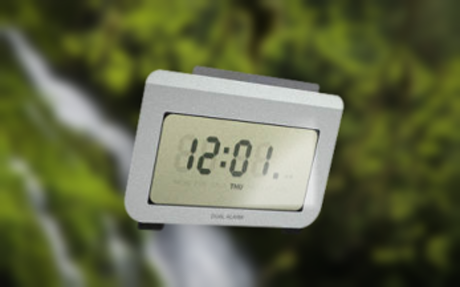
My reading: 12:01
